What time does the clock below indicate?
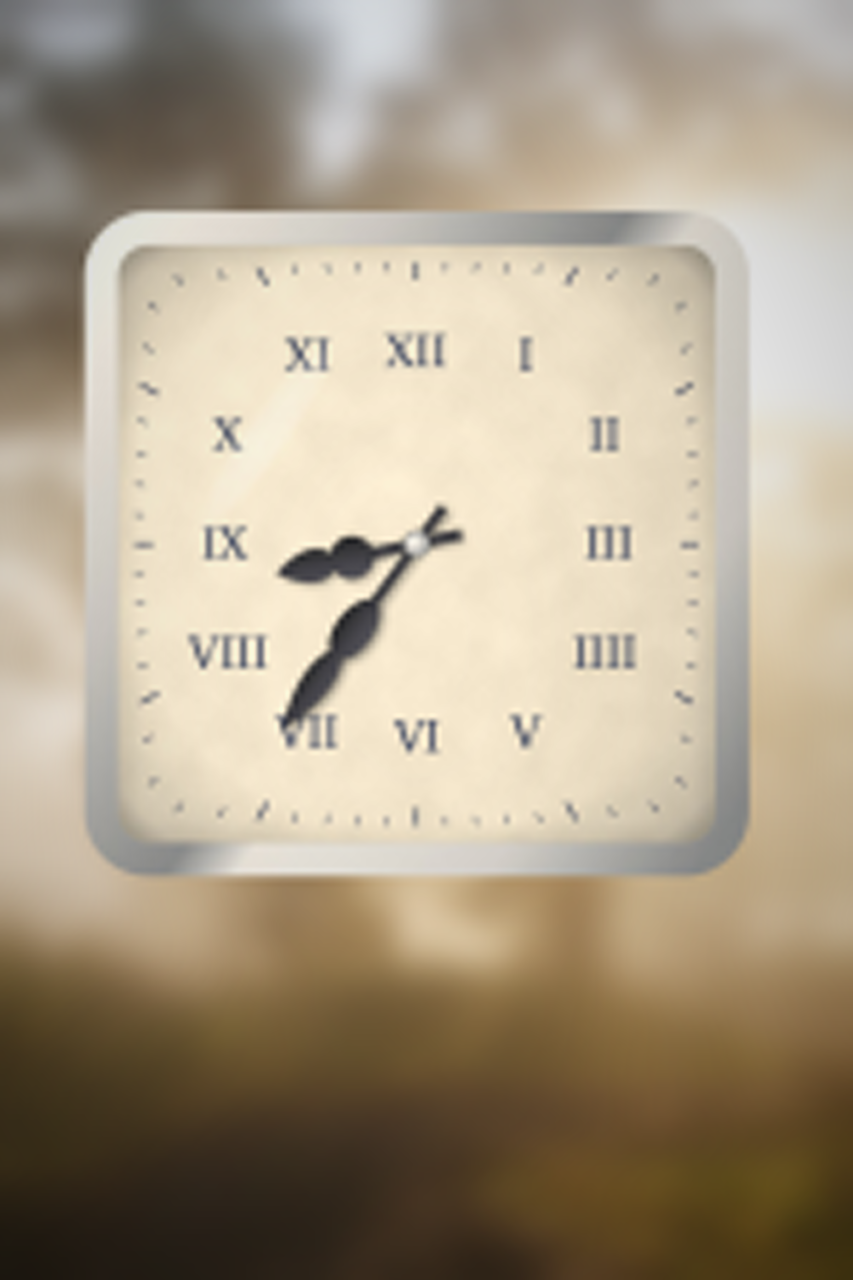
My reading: 8:36
